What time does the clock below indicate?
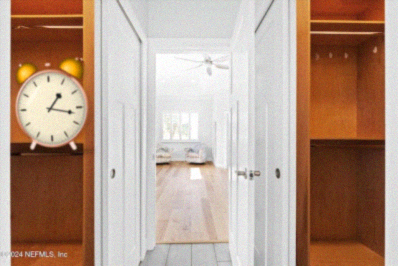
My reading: 1:17
